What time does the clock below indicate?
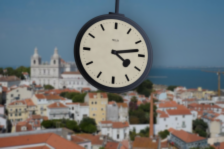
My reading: 4:13
